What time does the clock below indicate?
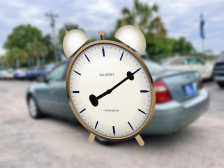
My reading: 8:10
